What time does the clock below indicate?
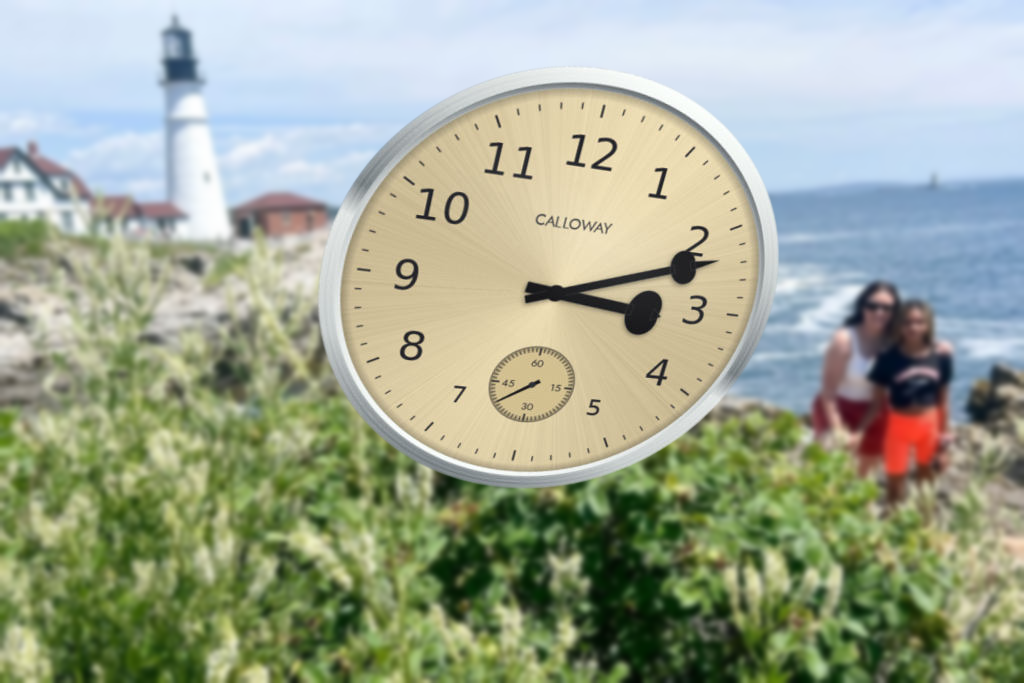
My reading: 3:11:39
